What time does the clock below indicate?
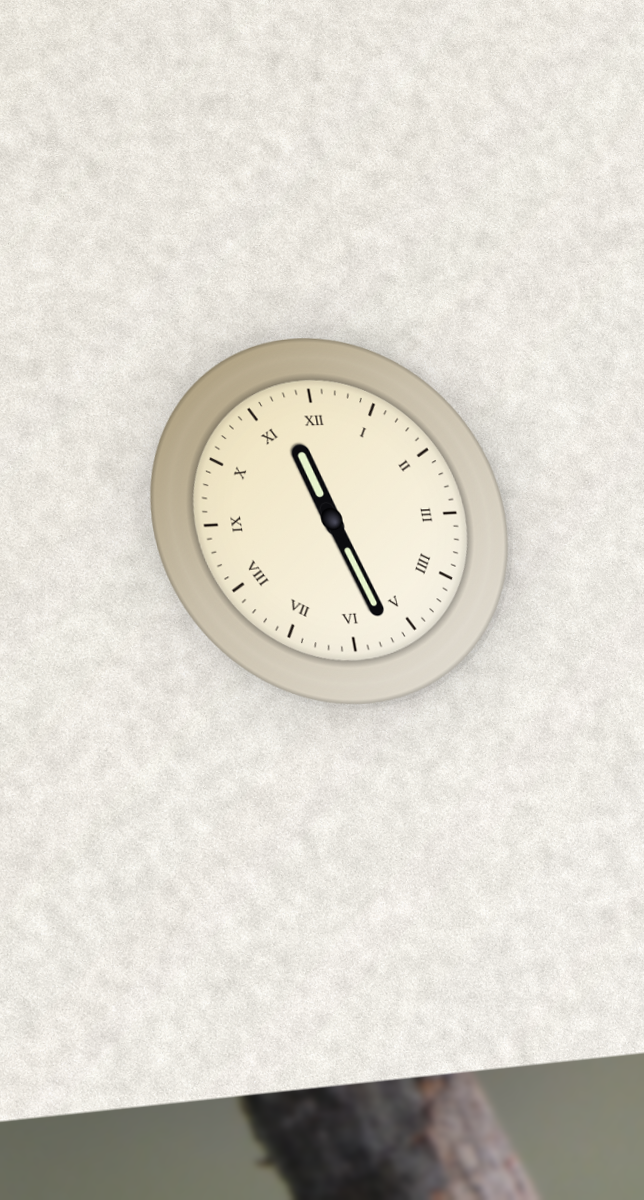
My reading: 11:27
